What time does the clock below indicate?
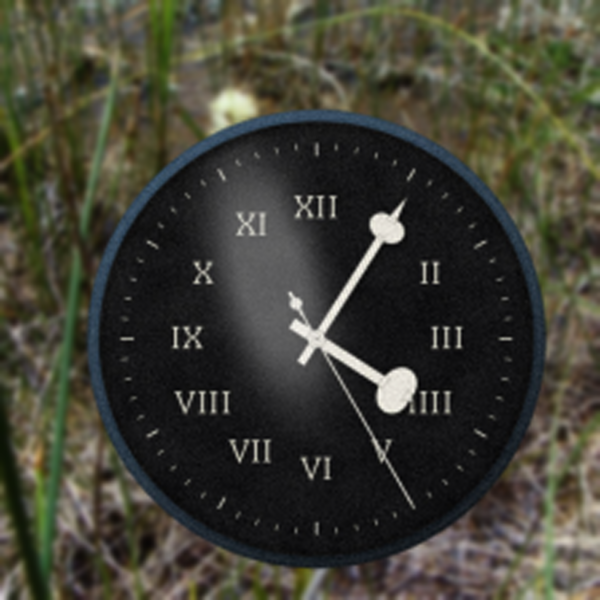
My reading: 4:05:25
